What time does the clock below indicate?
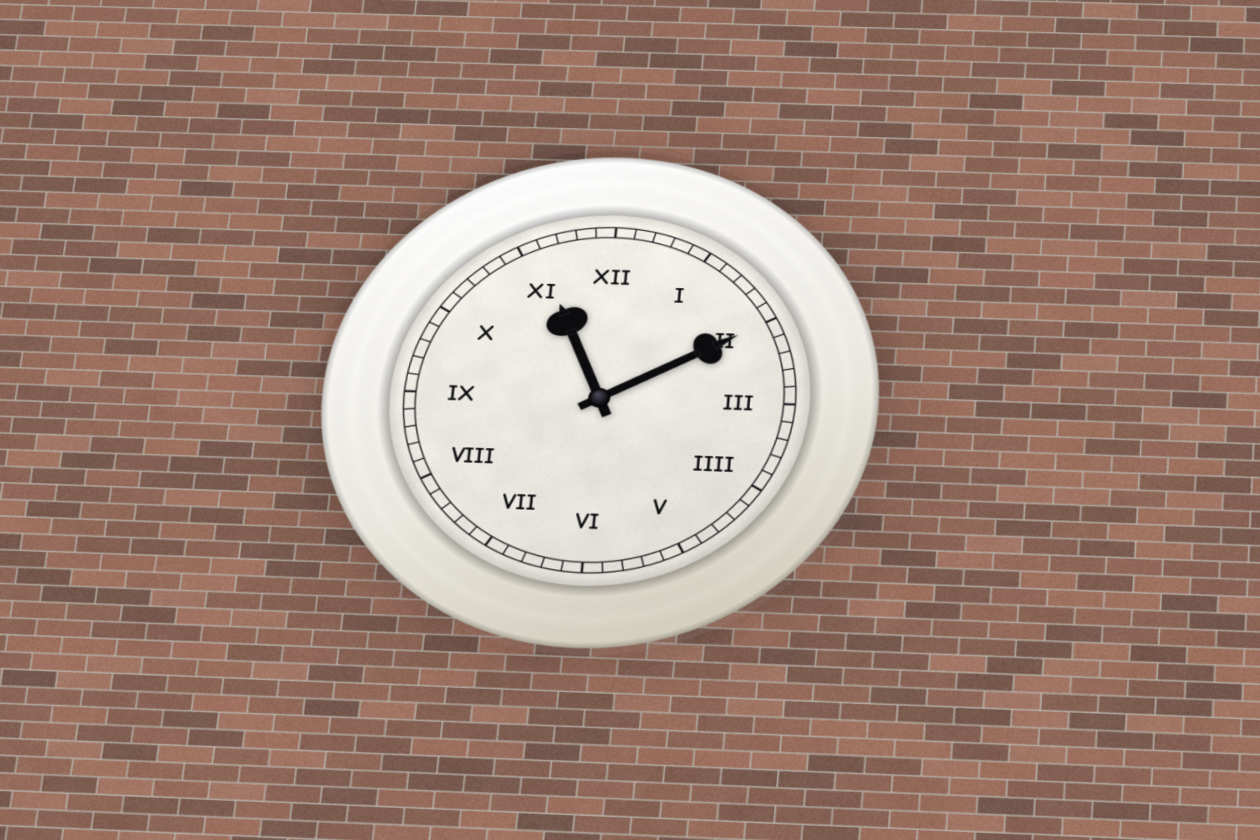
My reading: 11:10
